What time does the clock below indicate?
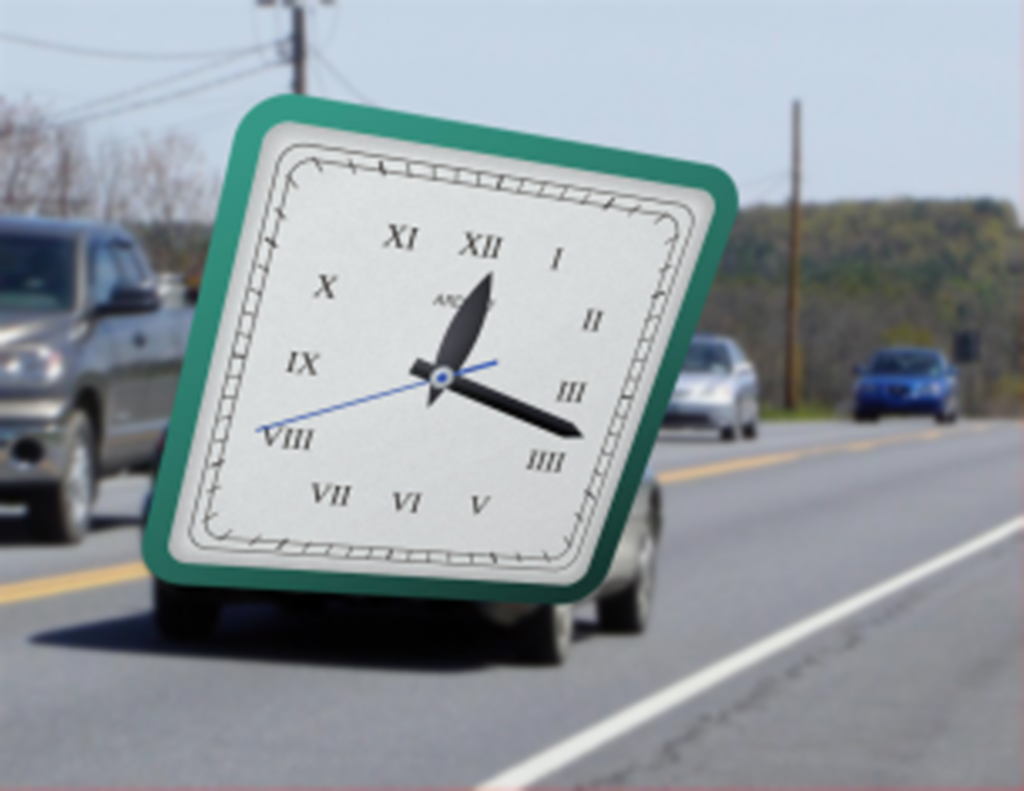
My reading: 12:17:41
